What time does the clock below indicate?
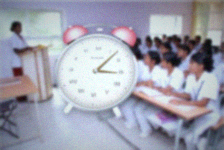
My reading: 3:07
